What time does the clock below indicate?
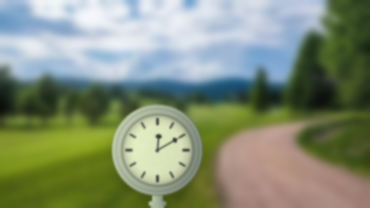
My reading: 12:10
